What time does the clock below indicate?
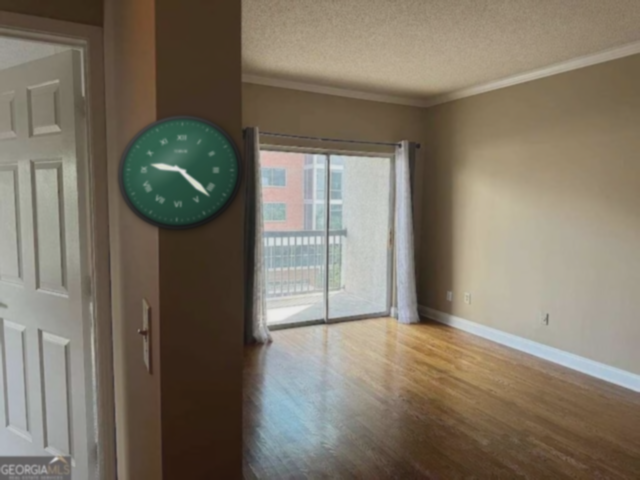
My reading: 9:22
